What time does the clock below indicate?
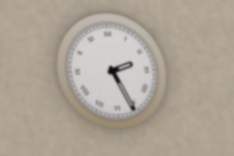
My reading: 2:26
